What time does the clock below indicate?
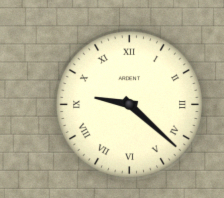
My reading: 9:22
